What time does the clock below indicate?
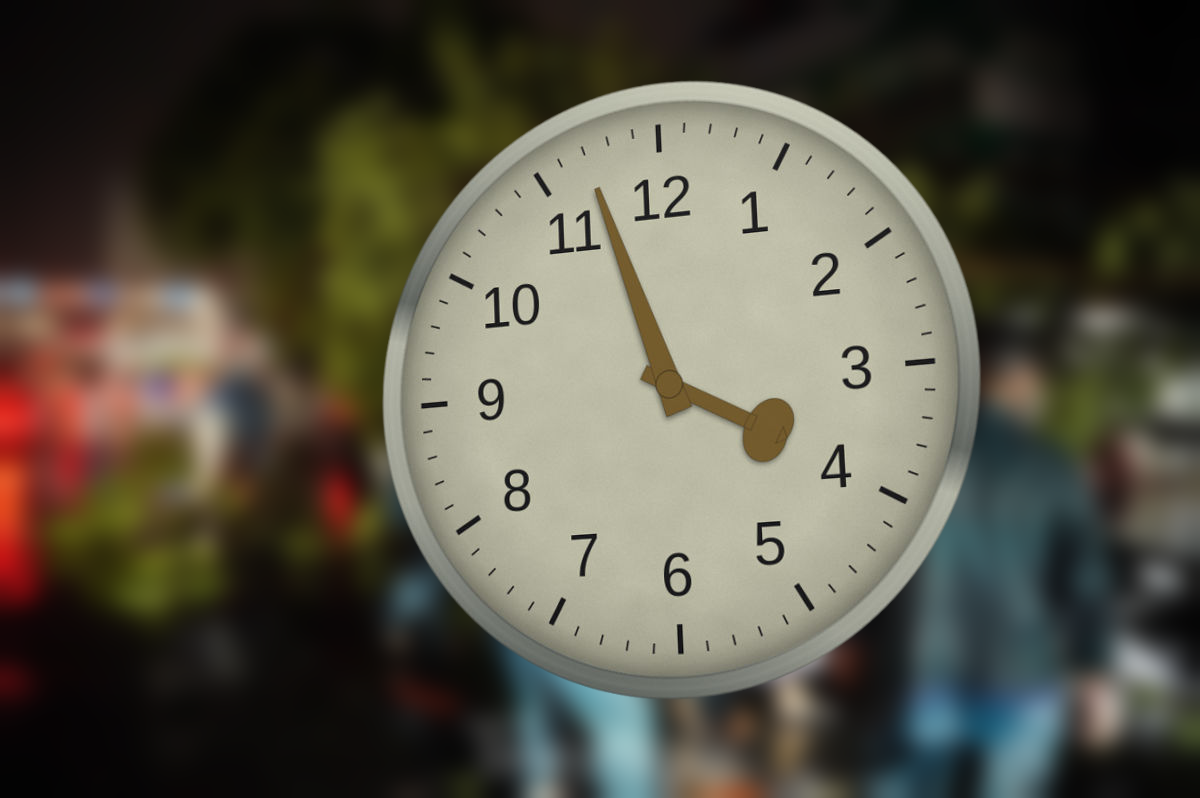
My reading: 3:57
